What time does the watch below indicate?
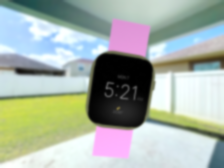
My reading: 5:21
